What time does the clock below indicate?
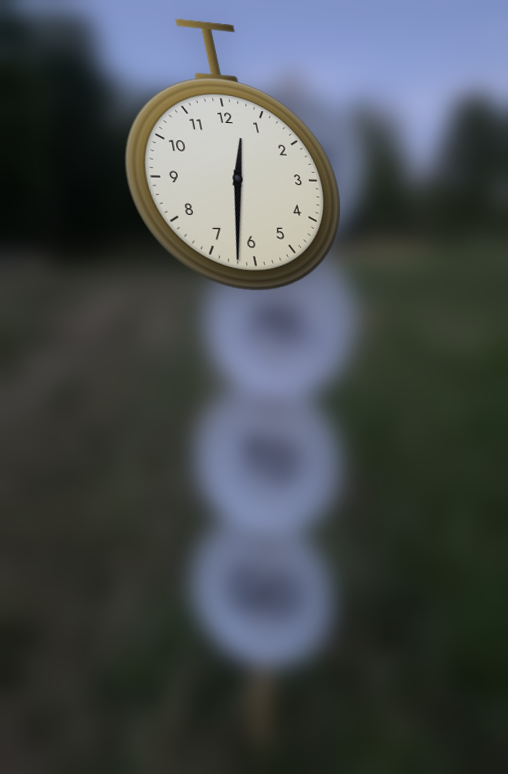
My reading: 12:32
